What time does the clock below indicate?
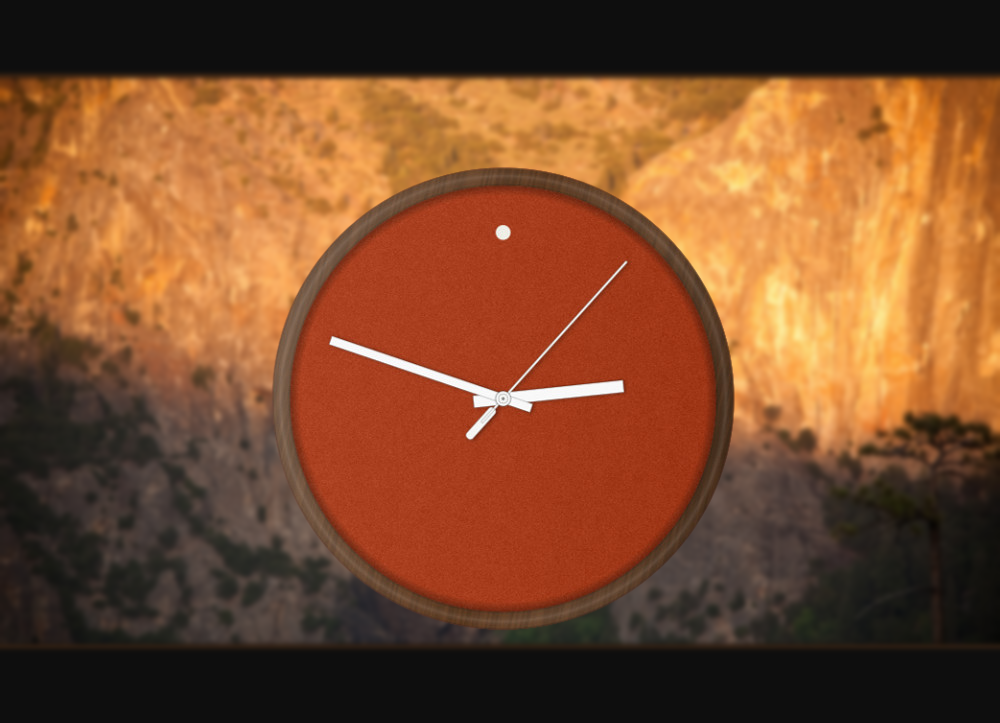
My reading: 2:48:07
